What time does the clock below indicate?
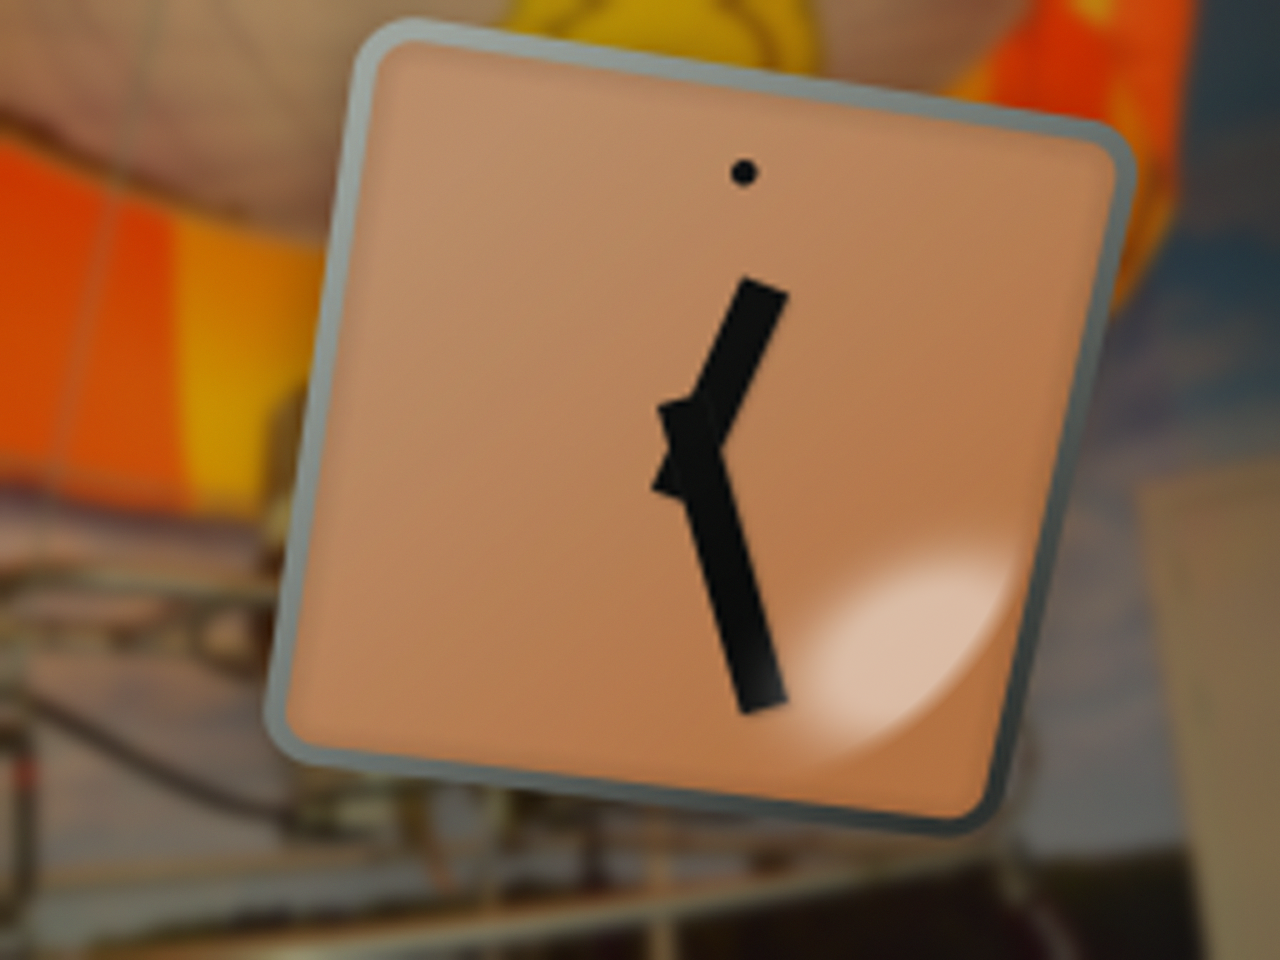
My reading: 12:26
